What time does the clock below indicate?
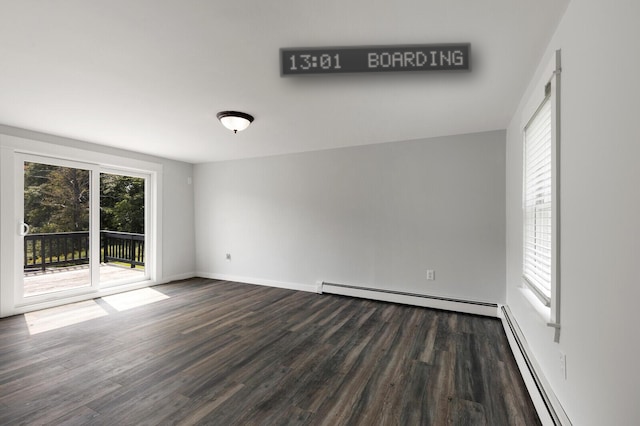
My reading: 13:01
